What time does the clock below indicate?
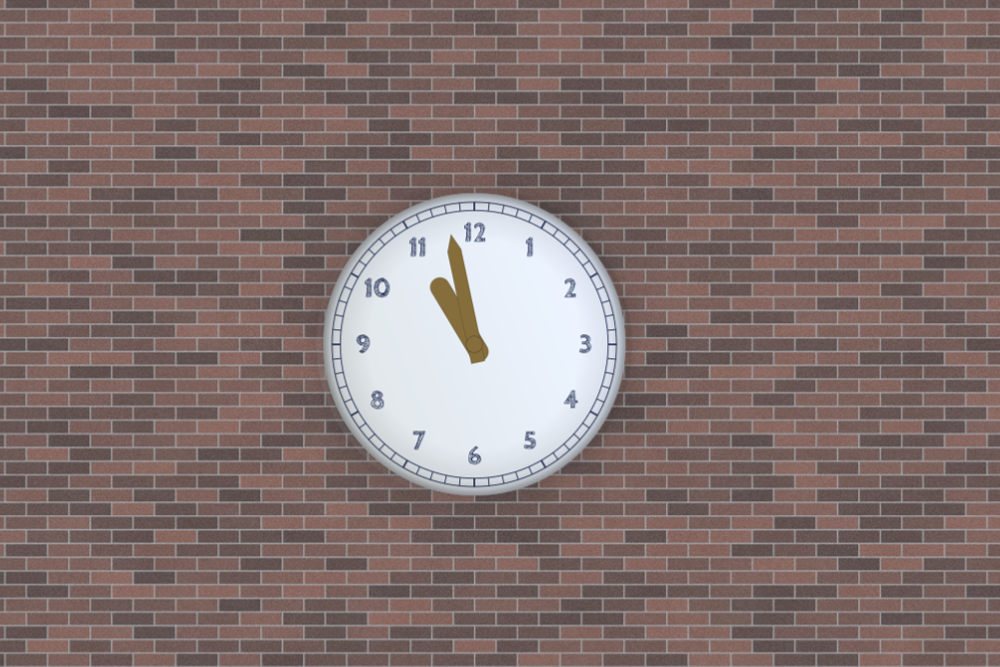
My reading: 10:58
